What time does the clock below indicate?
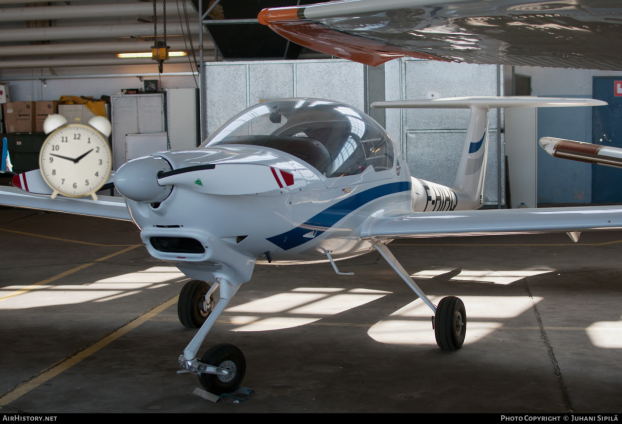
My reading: 1:47
